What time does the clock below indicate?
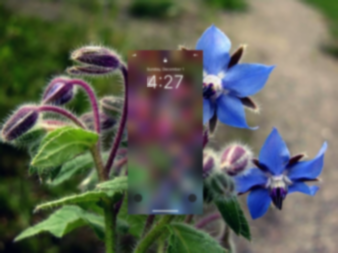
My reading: 4:27
